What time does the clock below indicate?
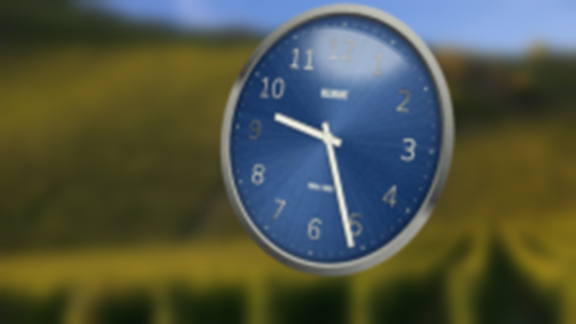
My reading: 9:26
